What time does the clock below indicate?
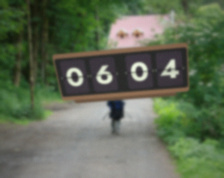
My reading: 6:04
